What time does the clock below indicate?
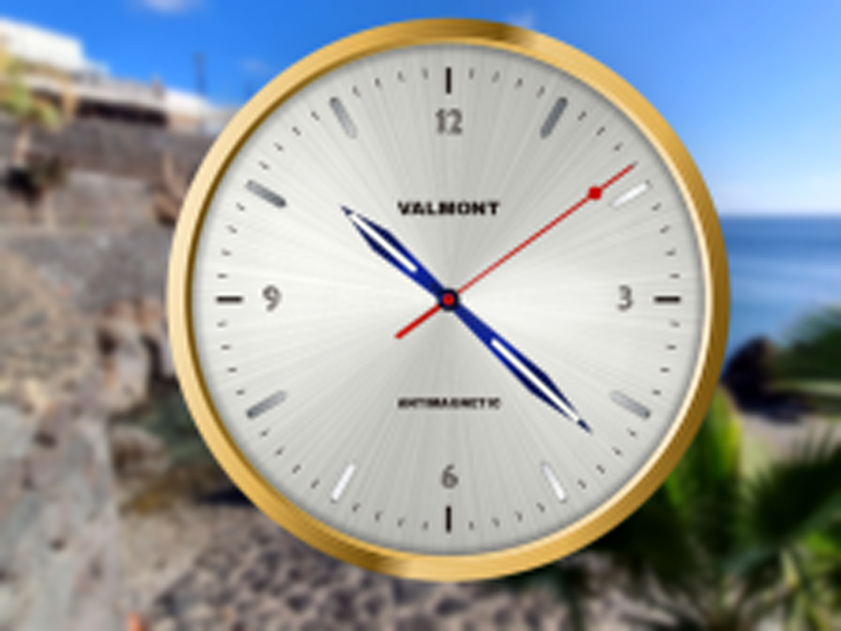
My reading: 10:22:09
